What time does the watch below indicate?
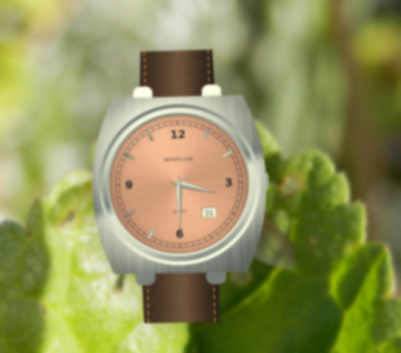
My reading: 3:30
